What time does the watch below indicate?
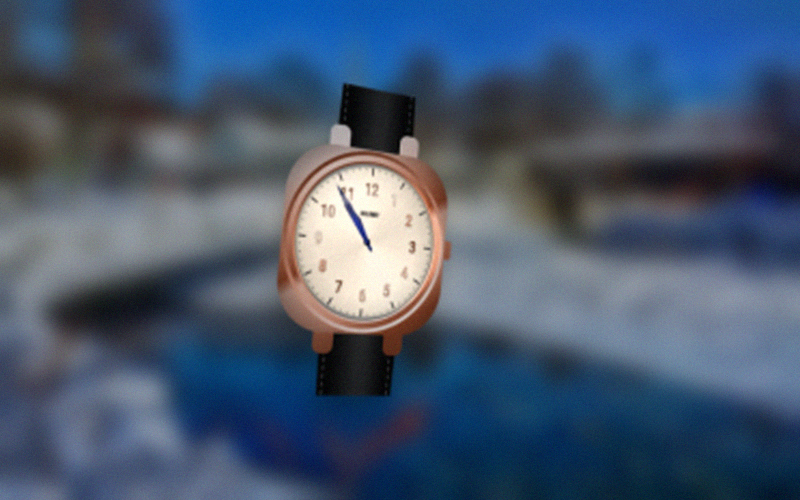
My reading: 10:54
